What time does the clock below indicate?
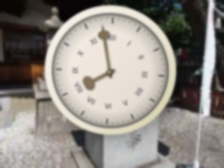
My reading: 7:58
